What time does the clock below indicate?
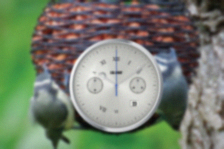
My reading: 10:09
